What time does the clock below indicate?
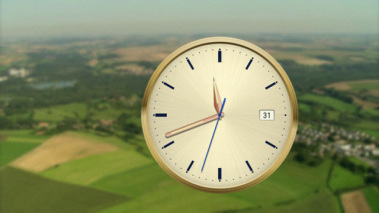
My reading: 11:41:33
